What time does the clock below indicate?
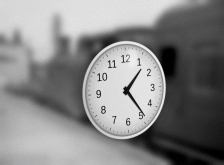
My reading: 1:24
